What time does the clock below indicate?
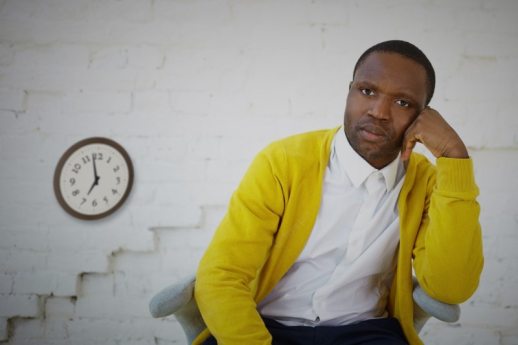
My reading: 6:58
